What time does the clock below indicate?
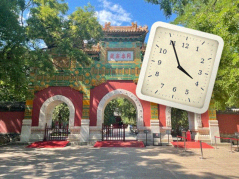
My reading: 3:55
